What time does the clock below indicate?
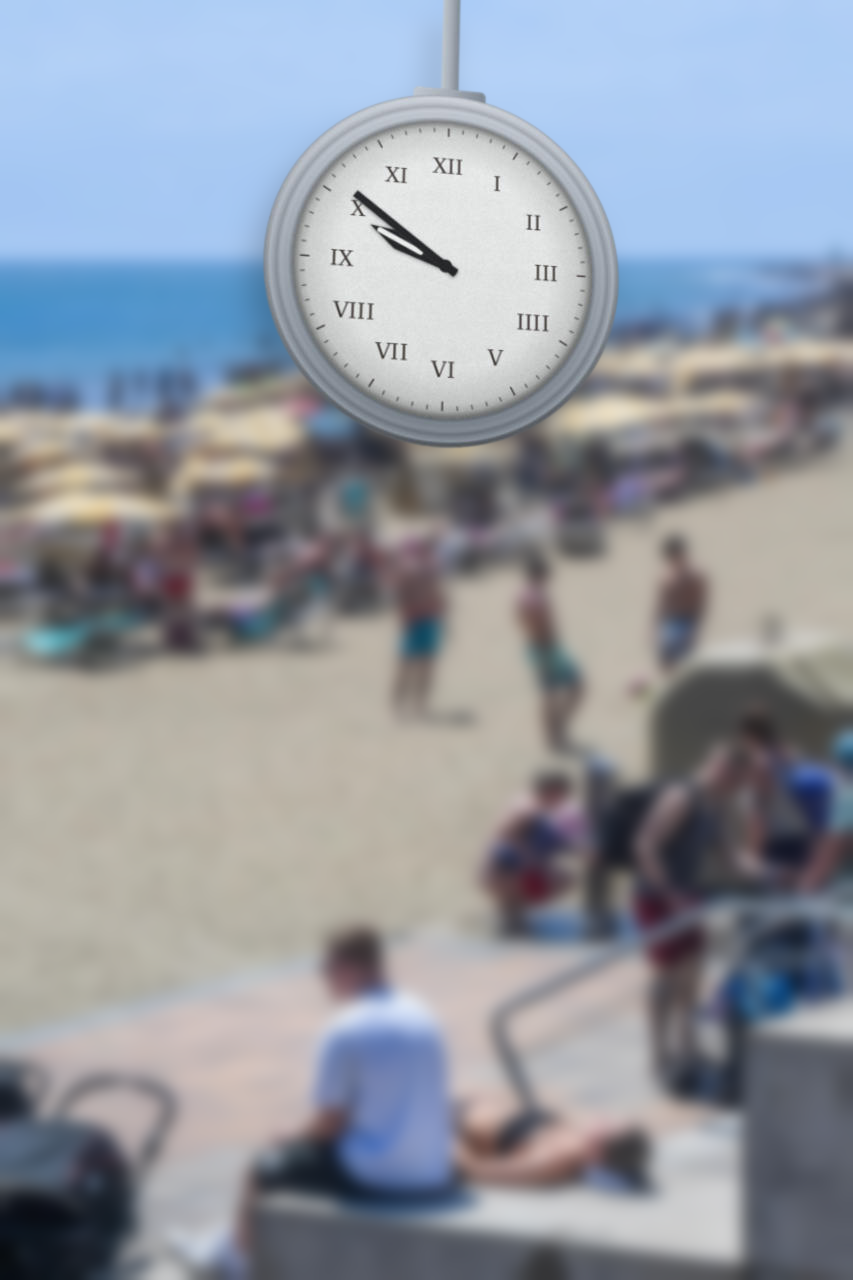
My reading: 9:51
